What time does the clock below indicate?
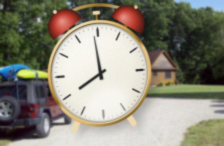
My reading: 7:59
